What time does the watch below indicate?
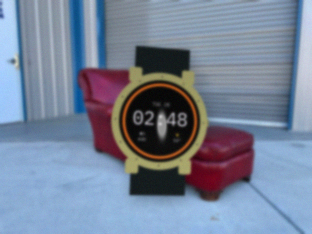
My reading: 2:48
